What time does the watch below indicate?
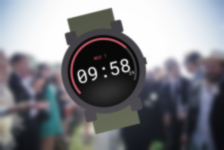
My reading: 9:58
